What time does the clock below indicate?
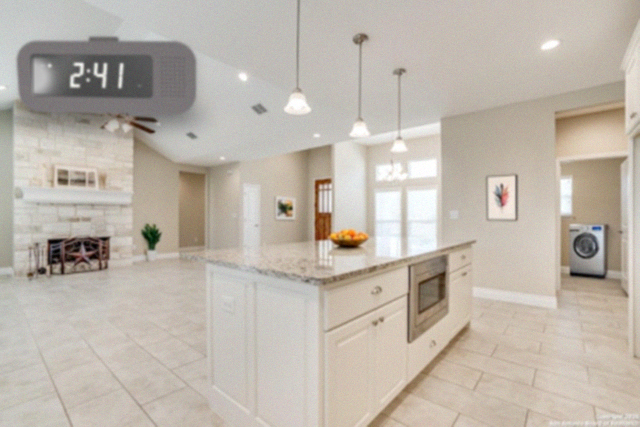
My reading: 2:41
